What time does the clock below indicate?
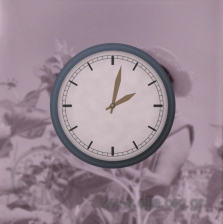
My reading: 2:02
